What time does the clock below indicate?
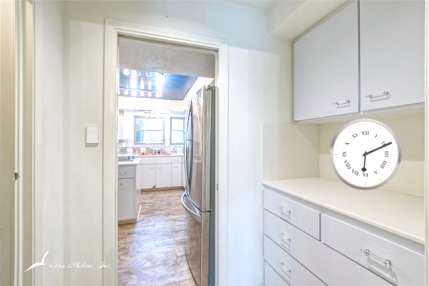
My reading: 6:11
